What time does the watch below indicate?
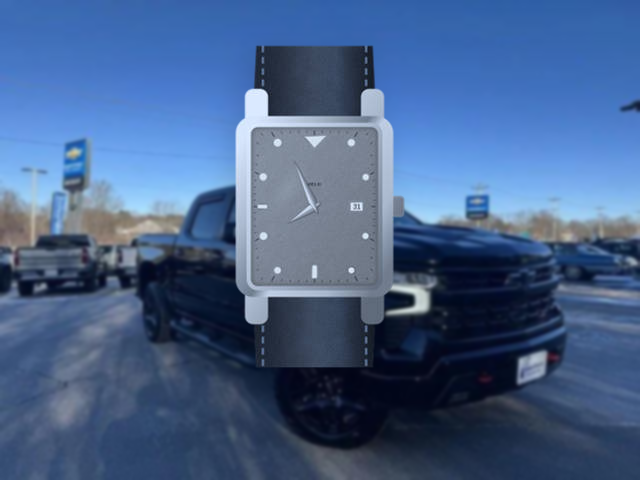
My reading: 7:56
